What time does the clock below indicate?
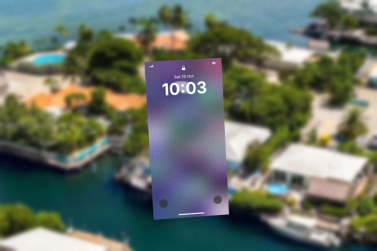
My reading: 10:03
